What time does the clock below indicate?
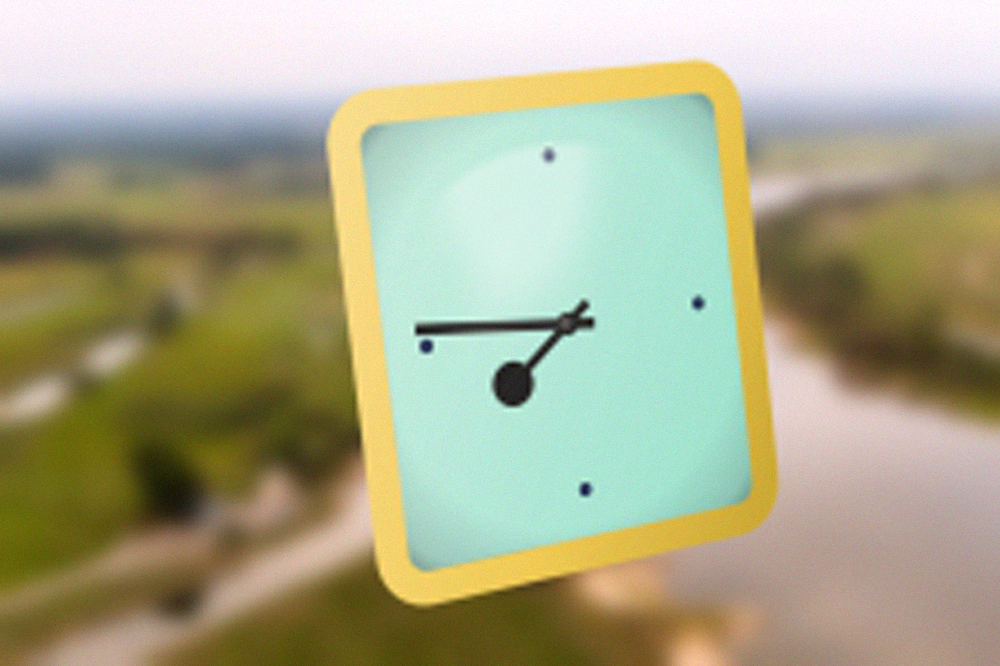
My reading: 7:46
